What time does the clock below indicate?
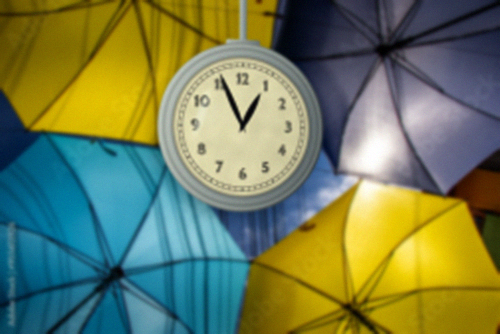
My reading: 12:56
